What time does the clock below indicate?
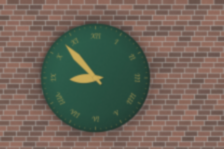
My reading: 8:53
